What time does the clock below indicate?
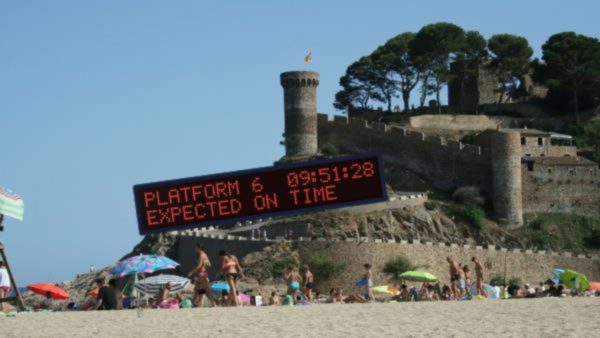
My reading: 9:51:28
